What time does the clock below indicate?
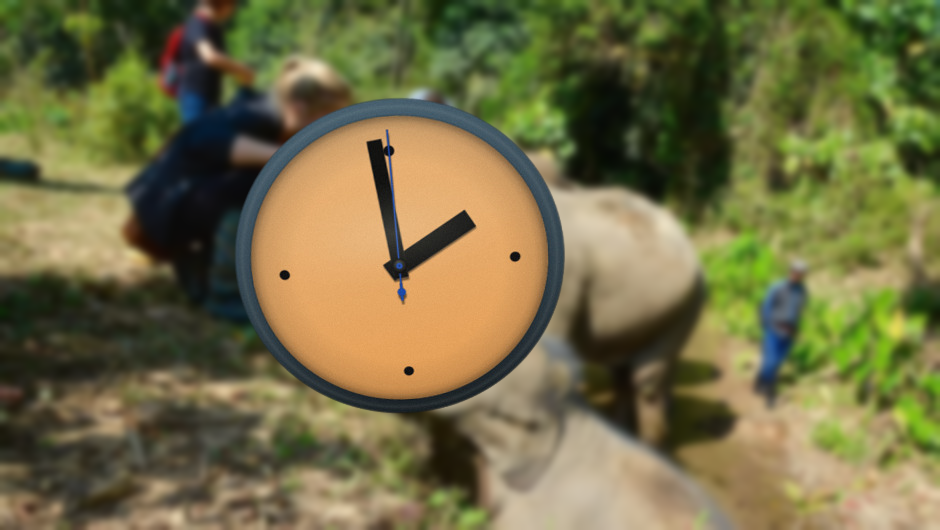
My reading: 1:59:00
